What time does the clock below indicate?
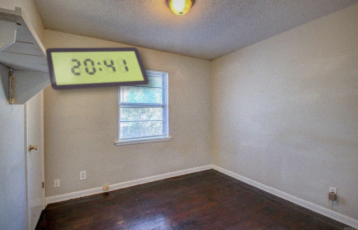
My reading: 20:41
